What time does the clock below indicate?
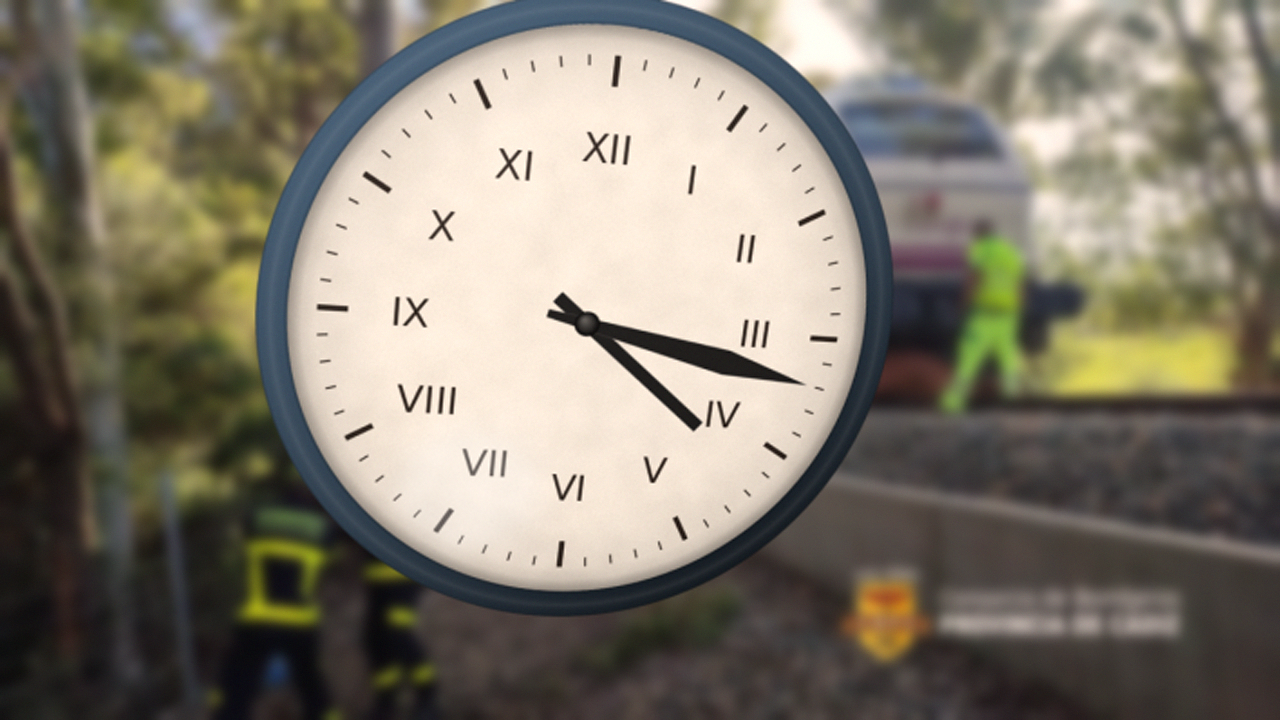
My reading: 4:17
